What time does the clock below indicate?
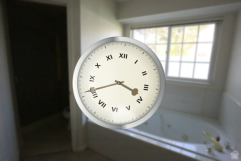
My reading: 3:41
